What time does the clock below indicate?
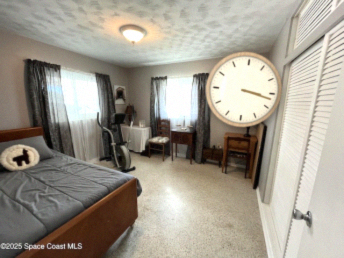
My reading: 3:17
